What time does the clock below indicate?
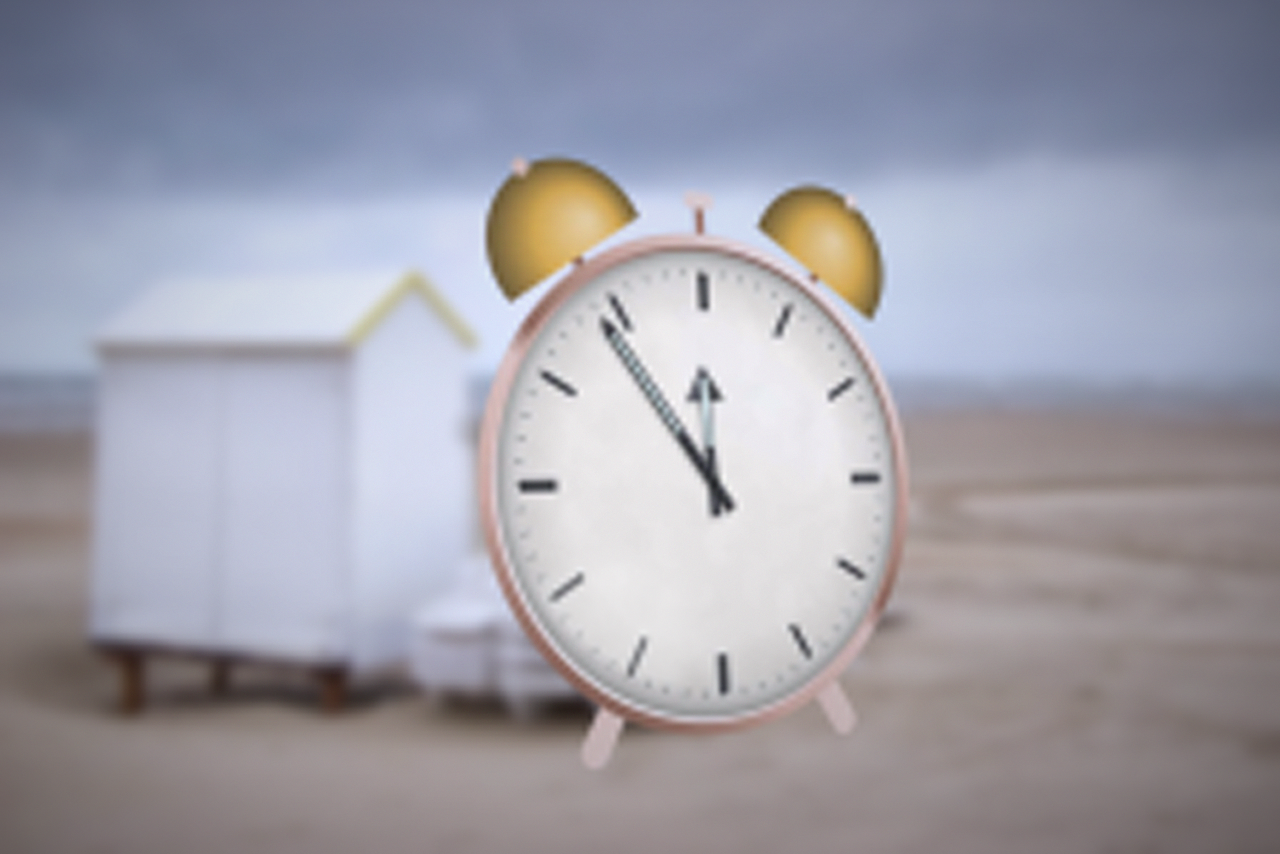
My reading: 11:54
